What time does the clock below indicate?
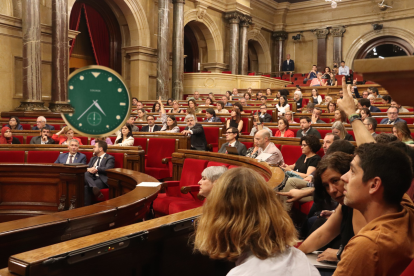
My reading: 4:37
